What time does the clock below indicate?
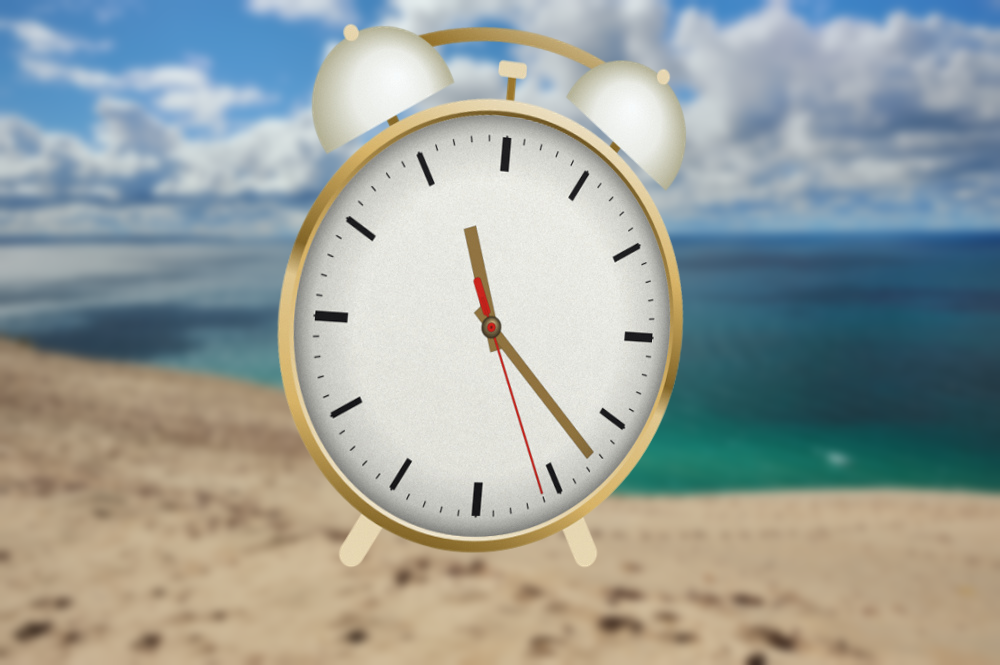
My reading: 11:22:26
